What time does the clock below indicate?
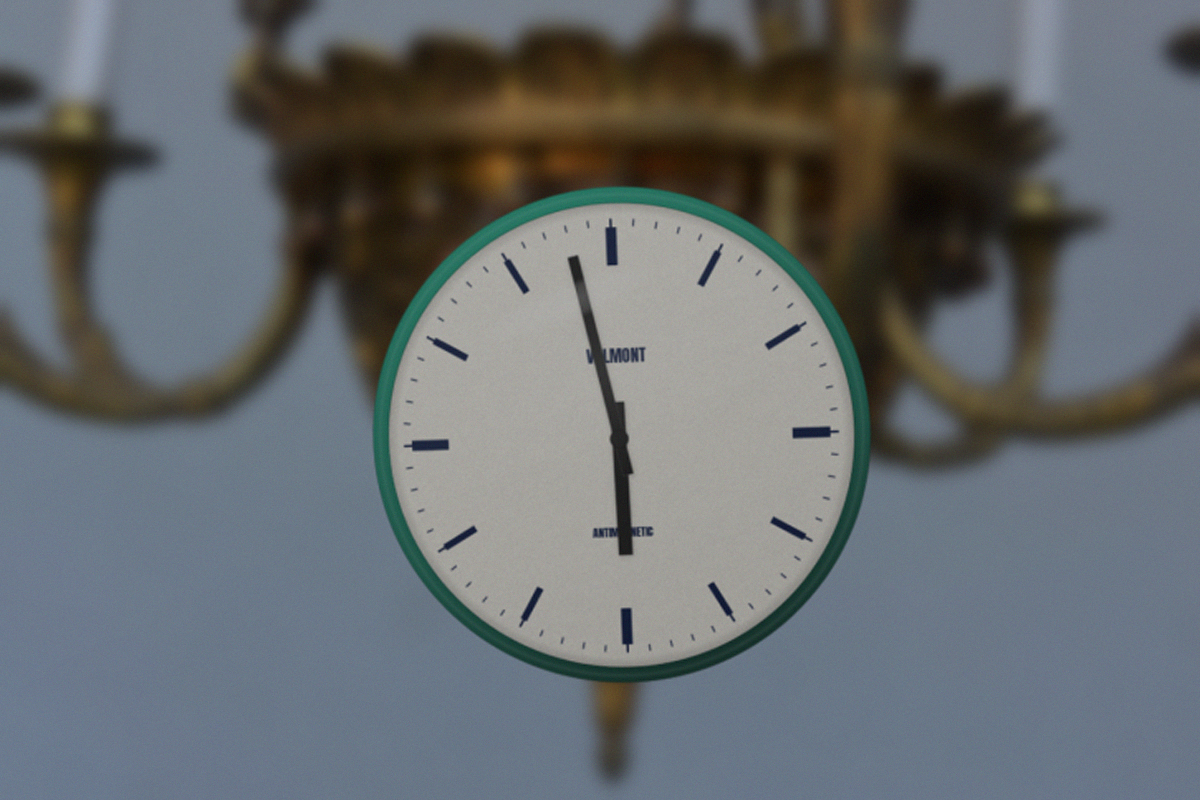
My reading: 5:58
